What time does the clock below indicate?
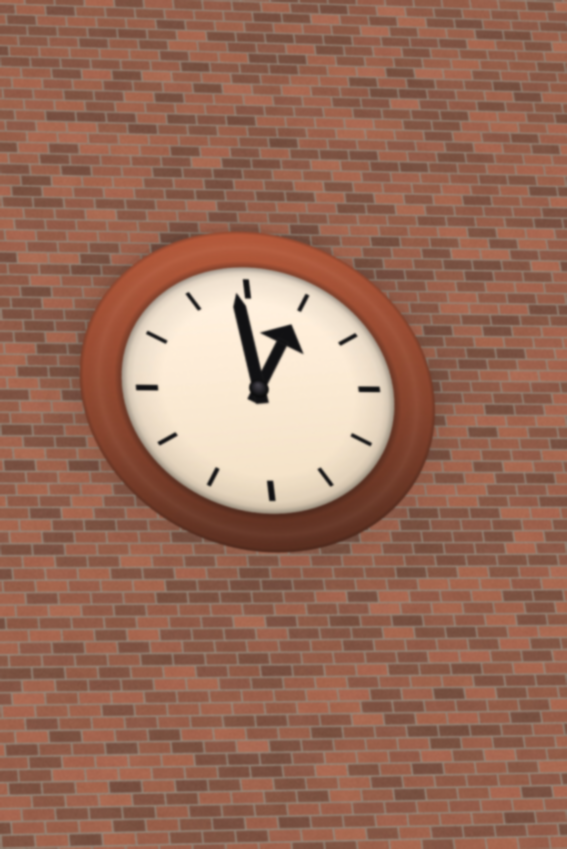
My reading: 12:59
